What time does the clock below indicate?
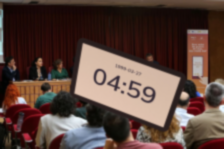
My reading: 4:59
